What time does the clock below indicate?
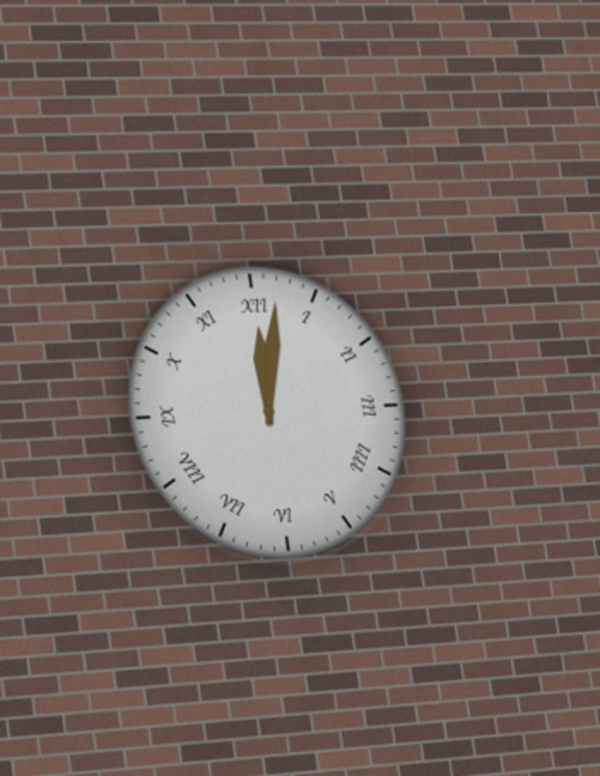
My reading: 12:02
